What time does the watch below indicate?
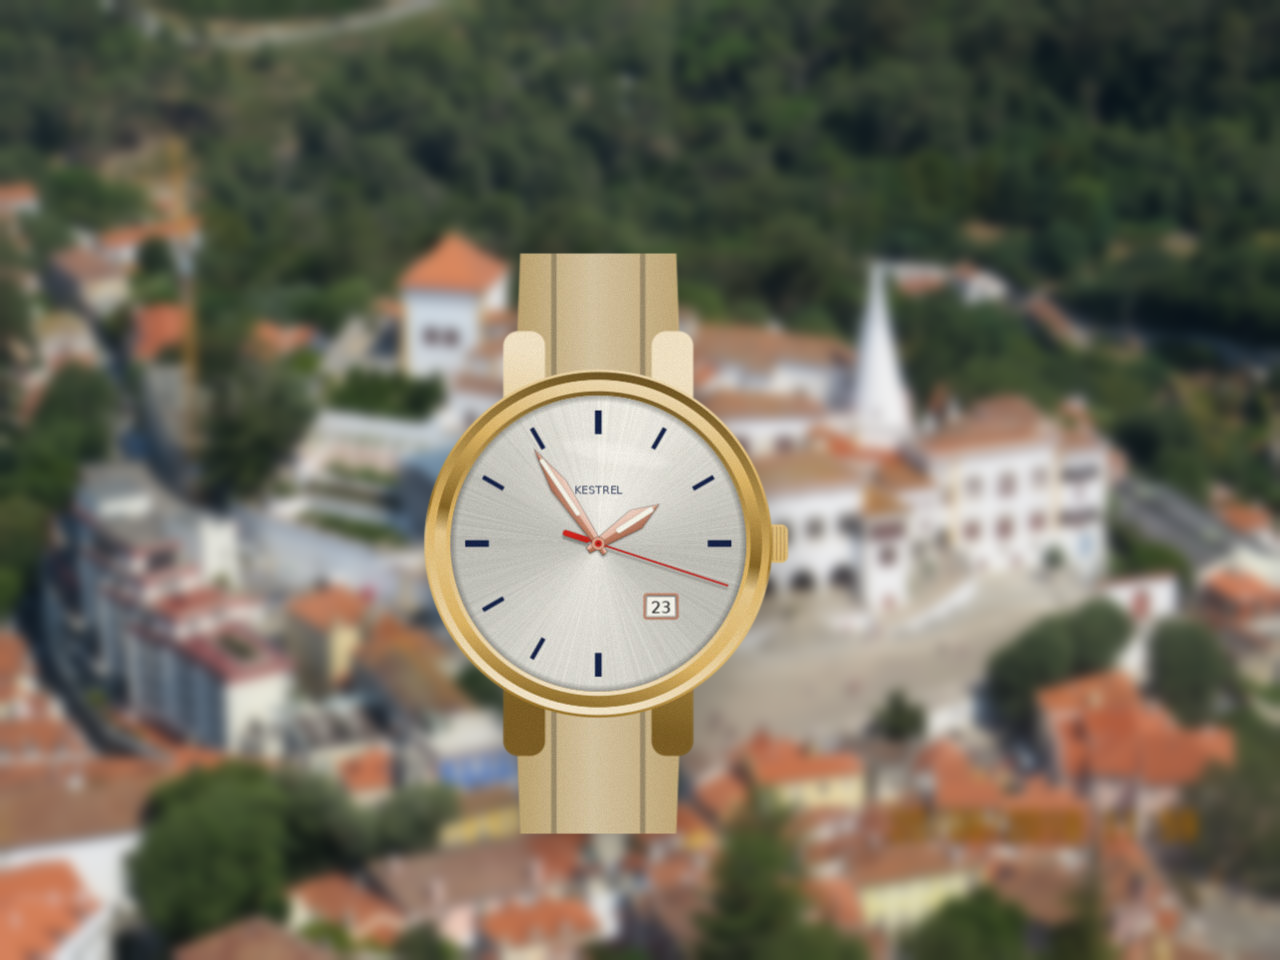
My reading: 1:54:18
